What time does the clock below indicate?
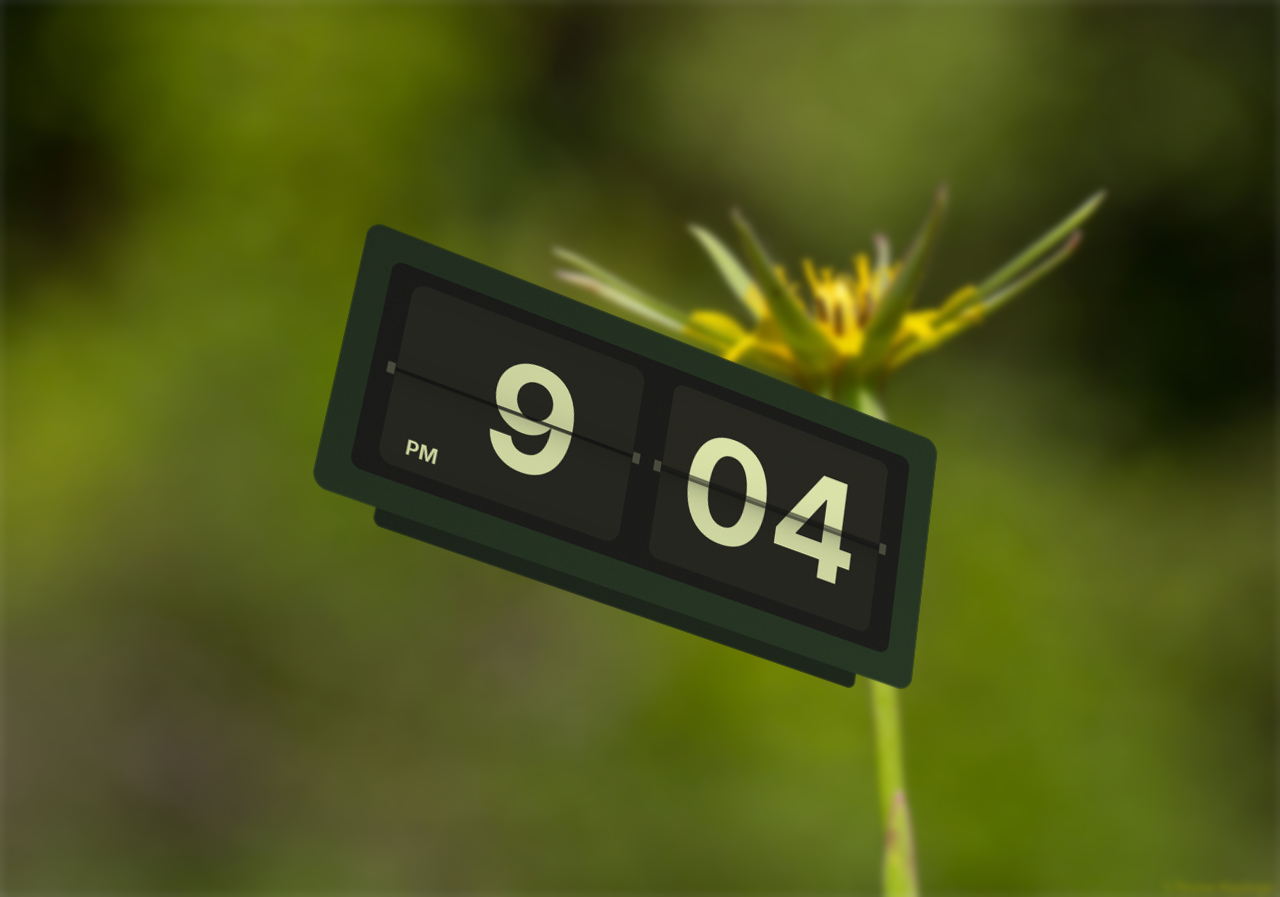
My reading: 9:04
